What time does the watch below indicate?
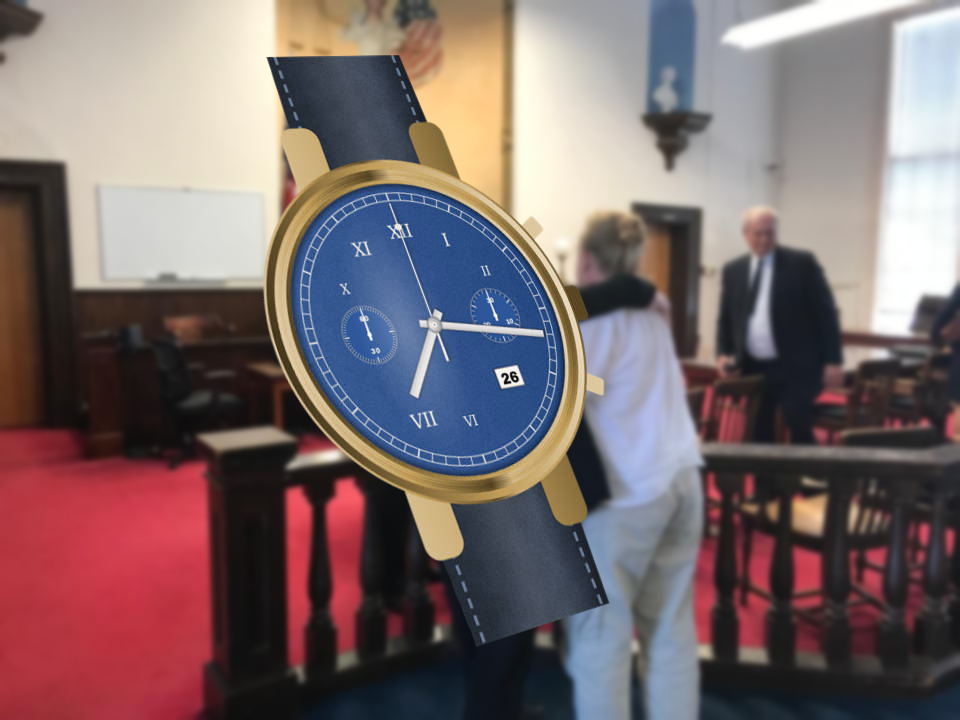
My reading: 7:17
